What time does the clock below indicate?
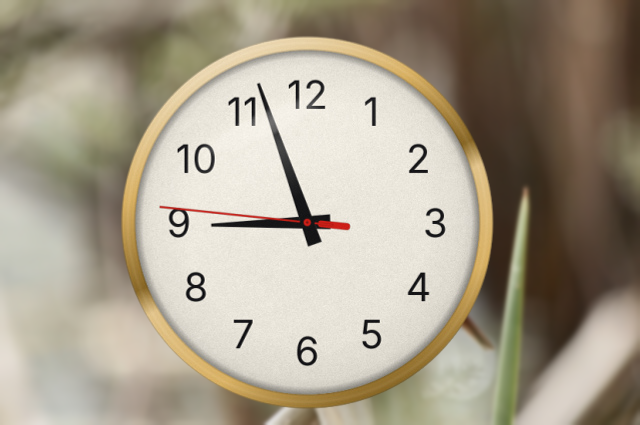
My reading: 8:56:46
